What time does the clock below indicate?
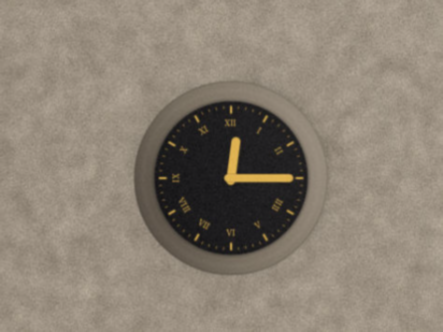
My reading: 12:15
